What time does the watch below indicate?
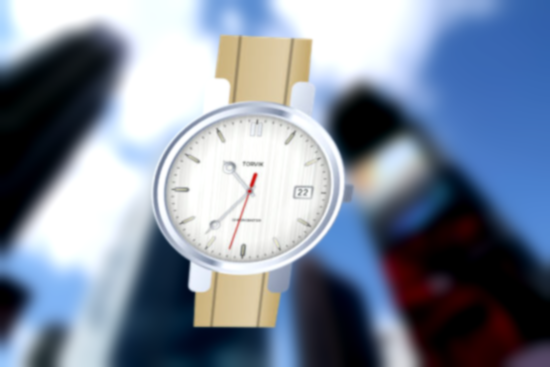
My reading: 10:36:32
